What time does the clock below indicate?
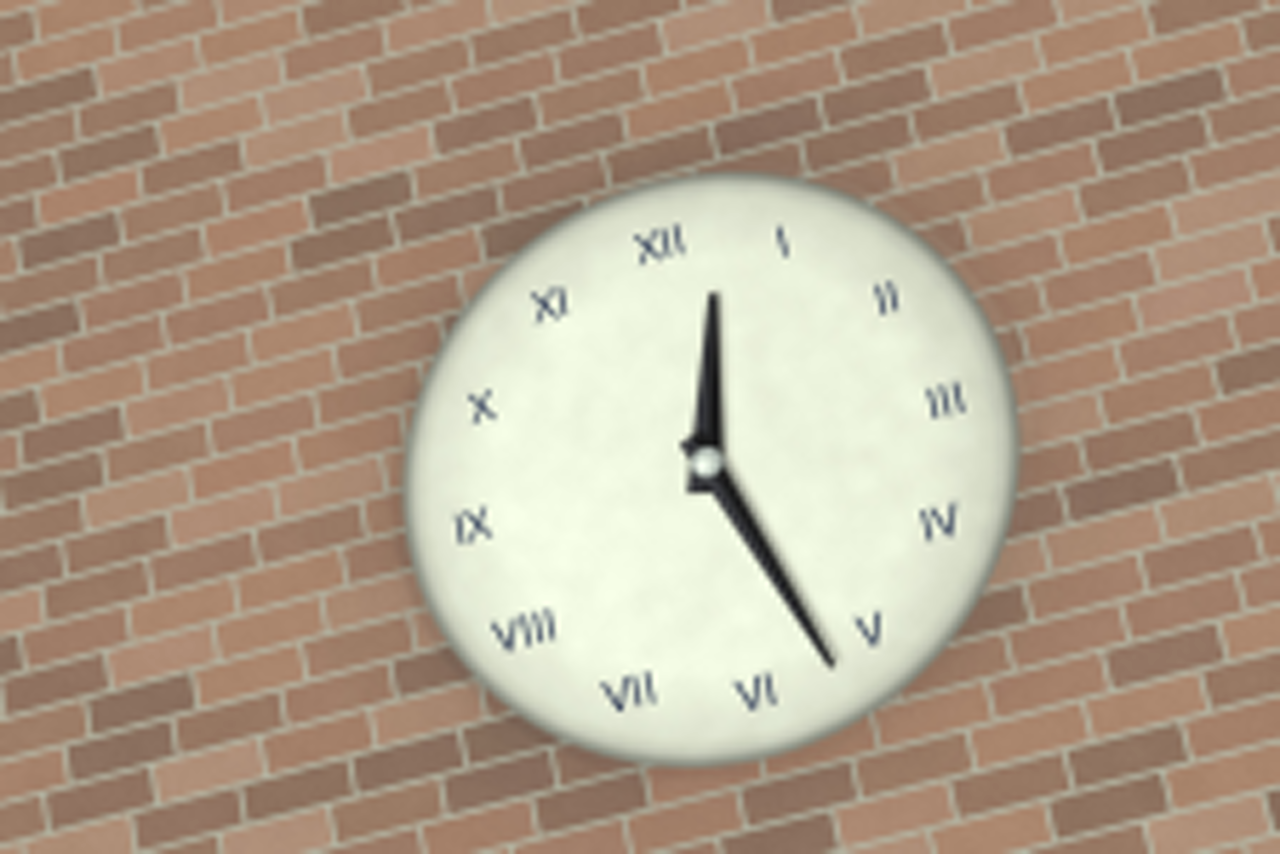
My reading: 12:27
